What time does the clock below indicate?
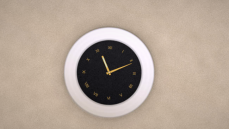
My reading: 11:11
